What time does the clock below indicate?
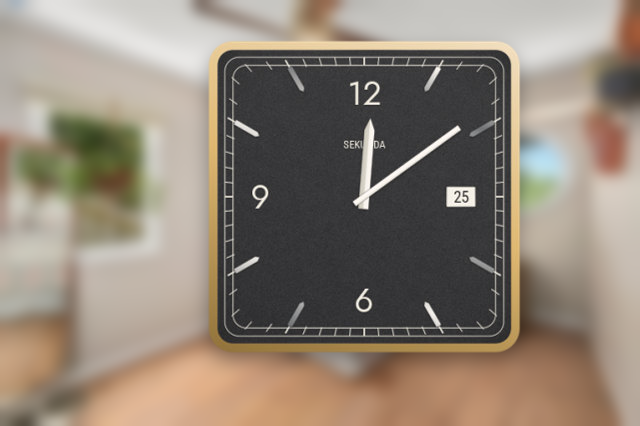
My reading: 12:09
